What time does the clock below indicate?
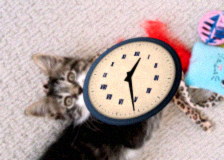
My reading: 12:26
